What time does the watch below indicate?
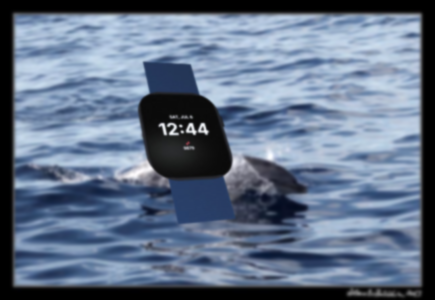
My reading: 12:44
